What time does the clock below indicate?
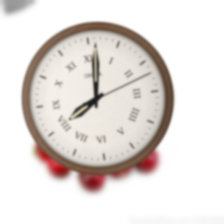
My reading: 8:01:12
